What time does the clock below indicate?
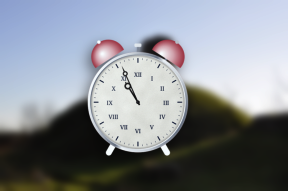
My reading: 10:56
